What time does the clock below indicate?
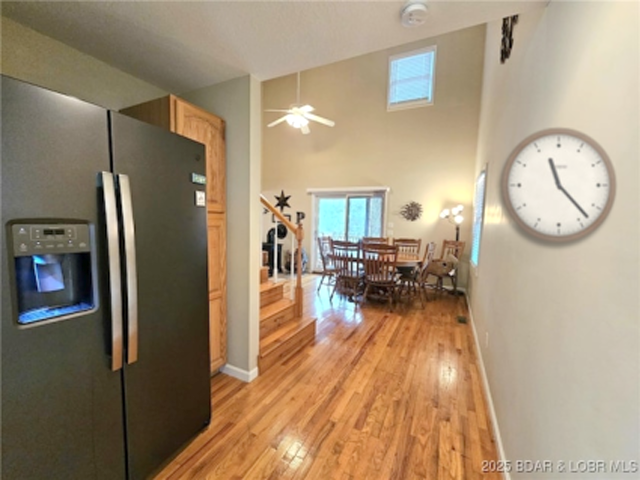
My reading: 11:23
